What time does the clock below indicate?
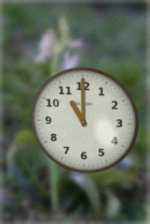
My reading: 11:00
